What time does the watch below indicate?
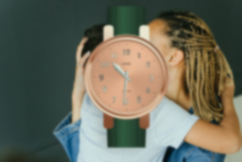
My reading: 10:31
